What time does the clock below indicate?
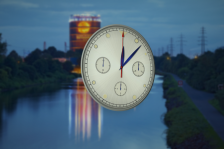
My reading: 12:07
